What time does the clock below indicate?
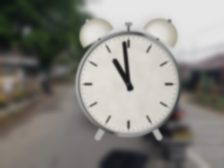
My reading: 10:59
